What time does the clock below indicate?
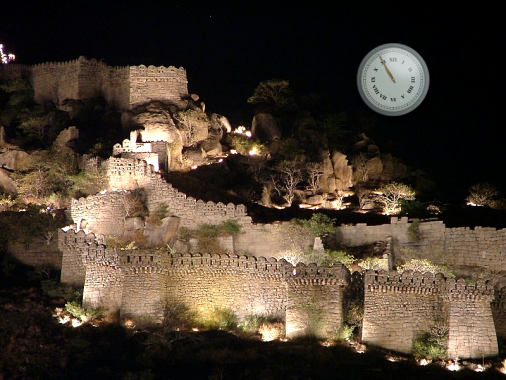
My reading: 10:55
